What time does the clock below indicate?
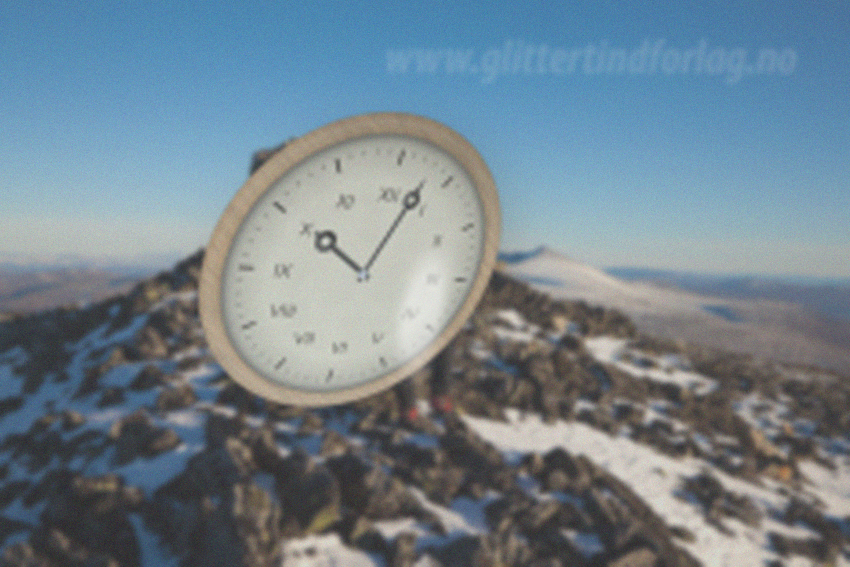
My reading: 10:03
